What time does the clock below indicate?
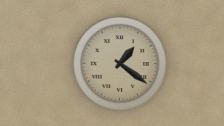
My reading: 1:21
